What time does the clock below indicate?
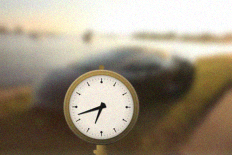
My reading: 6:42
